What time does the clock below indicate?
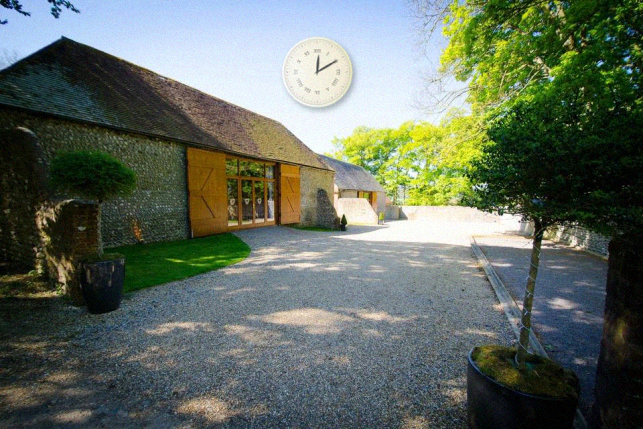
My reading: 12:10
